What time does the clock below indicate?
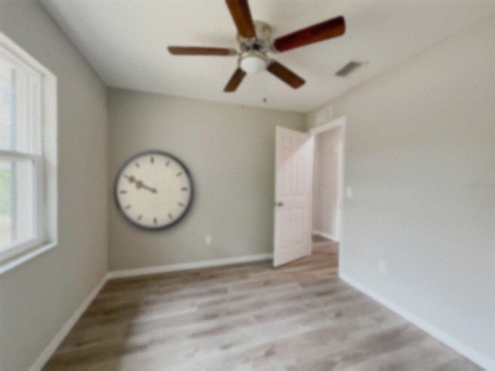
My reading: 9:50
